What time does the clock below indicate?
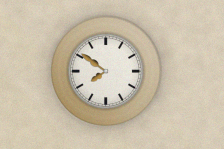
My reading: 7:51
